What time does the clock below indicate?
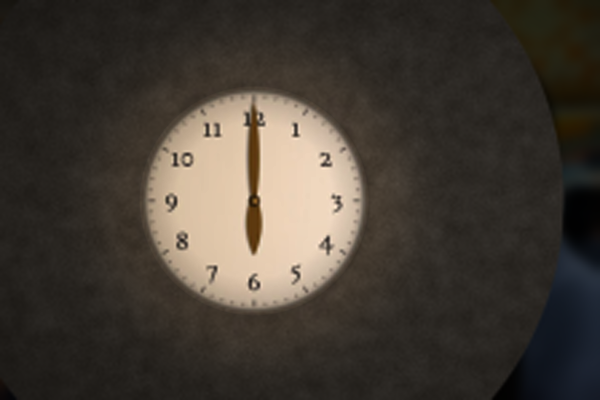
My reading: 6:00
